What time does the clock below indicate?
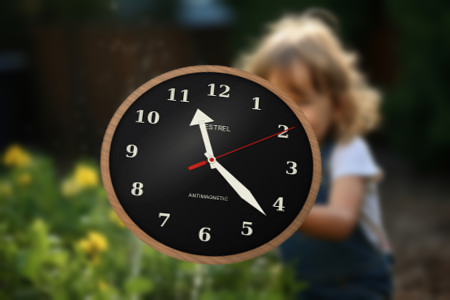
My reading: 11:22:10
